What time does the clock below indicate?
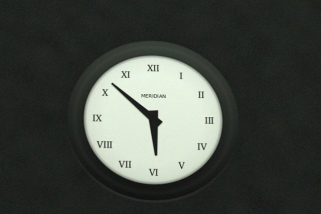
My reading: 5:52
